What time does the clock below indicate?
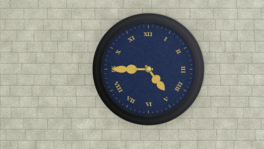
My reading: 4:45
